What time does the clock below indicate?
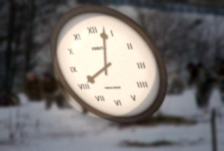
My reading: 8:03
